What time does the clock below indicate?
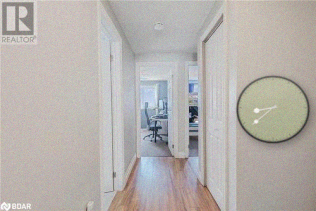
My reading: 8:38
